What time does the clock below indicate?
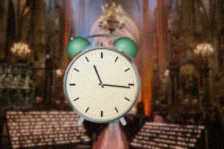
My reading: 11:16
